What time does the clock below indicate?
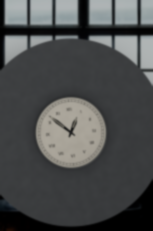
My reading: 12:52
